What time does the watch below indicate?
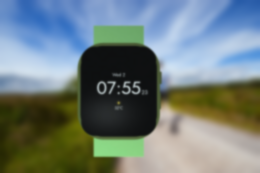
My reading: 7:55
